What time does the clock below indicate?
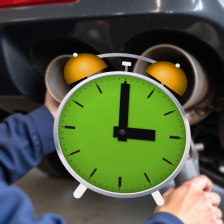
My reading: 3:00
